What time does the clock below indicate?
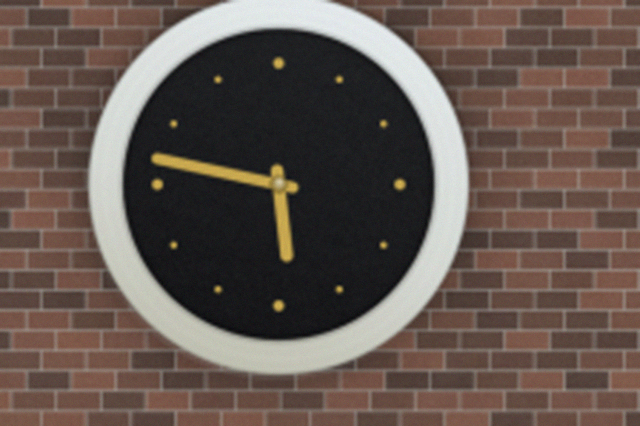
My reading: 5:47
